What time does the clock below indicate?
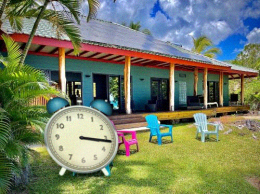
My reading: 3:16
